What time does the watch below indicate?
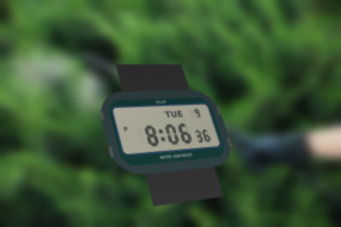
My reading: 8:06:36
